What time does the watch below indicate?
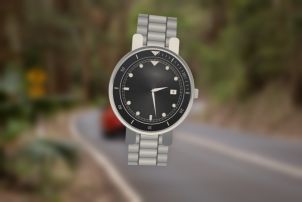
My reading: 2:28
